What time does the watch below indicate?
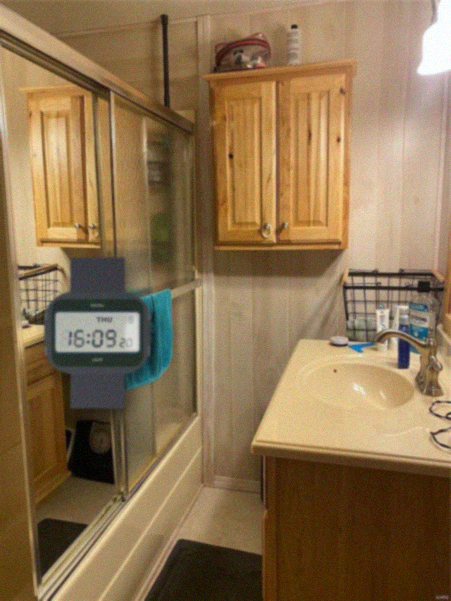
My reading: 16:09
